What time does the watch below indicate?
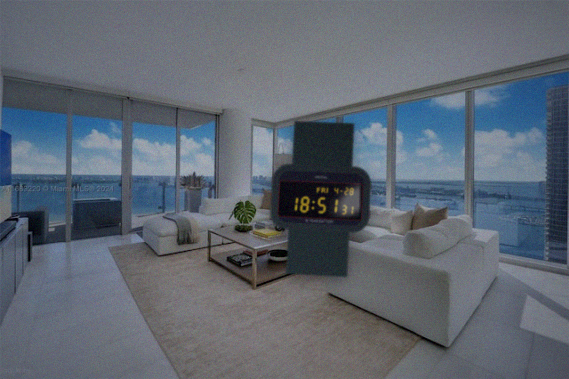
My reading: 18:51:31
